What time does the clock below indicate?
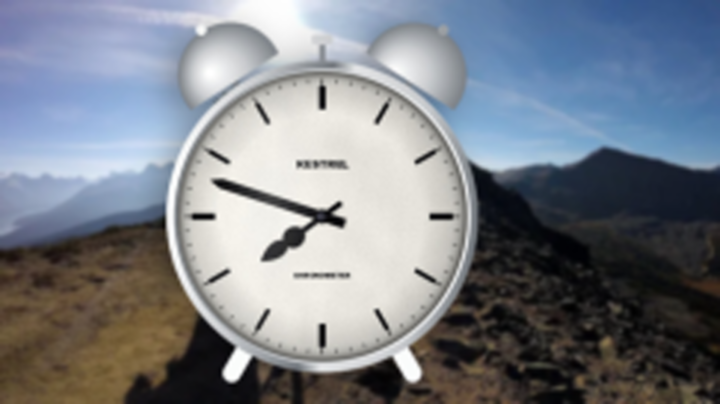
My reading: 7:48
